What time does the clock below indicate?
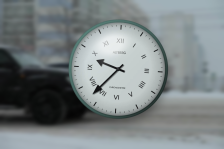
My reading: 9:37
